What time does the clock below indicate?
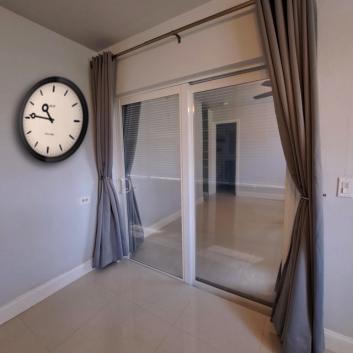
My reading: 10:46
